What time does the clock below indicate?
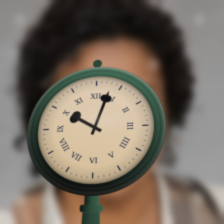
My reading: 10:03
